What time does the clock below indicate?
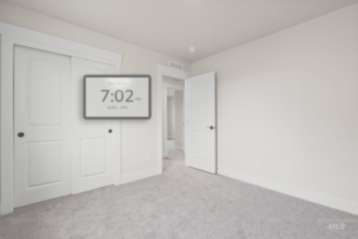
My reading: 7:02
